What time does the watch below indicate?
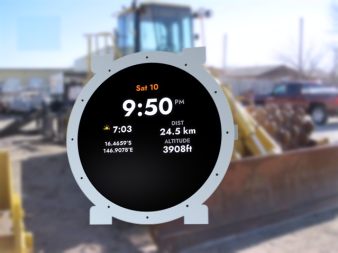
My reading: 9:50
